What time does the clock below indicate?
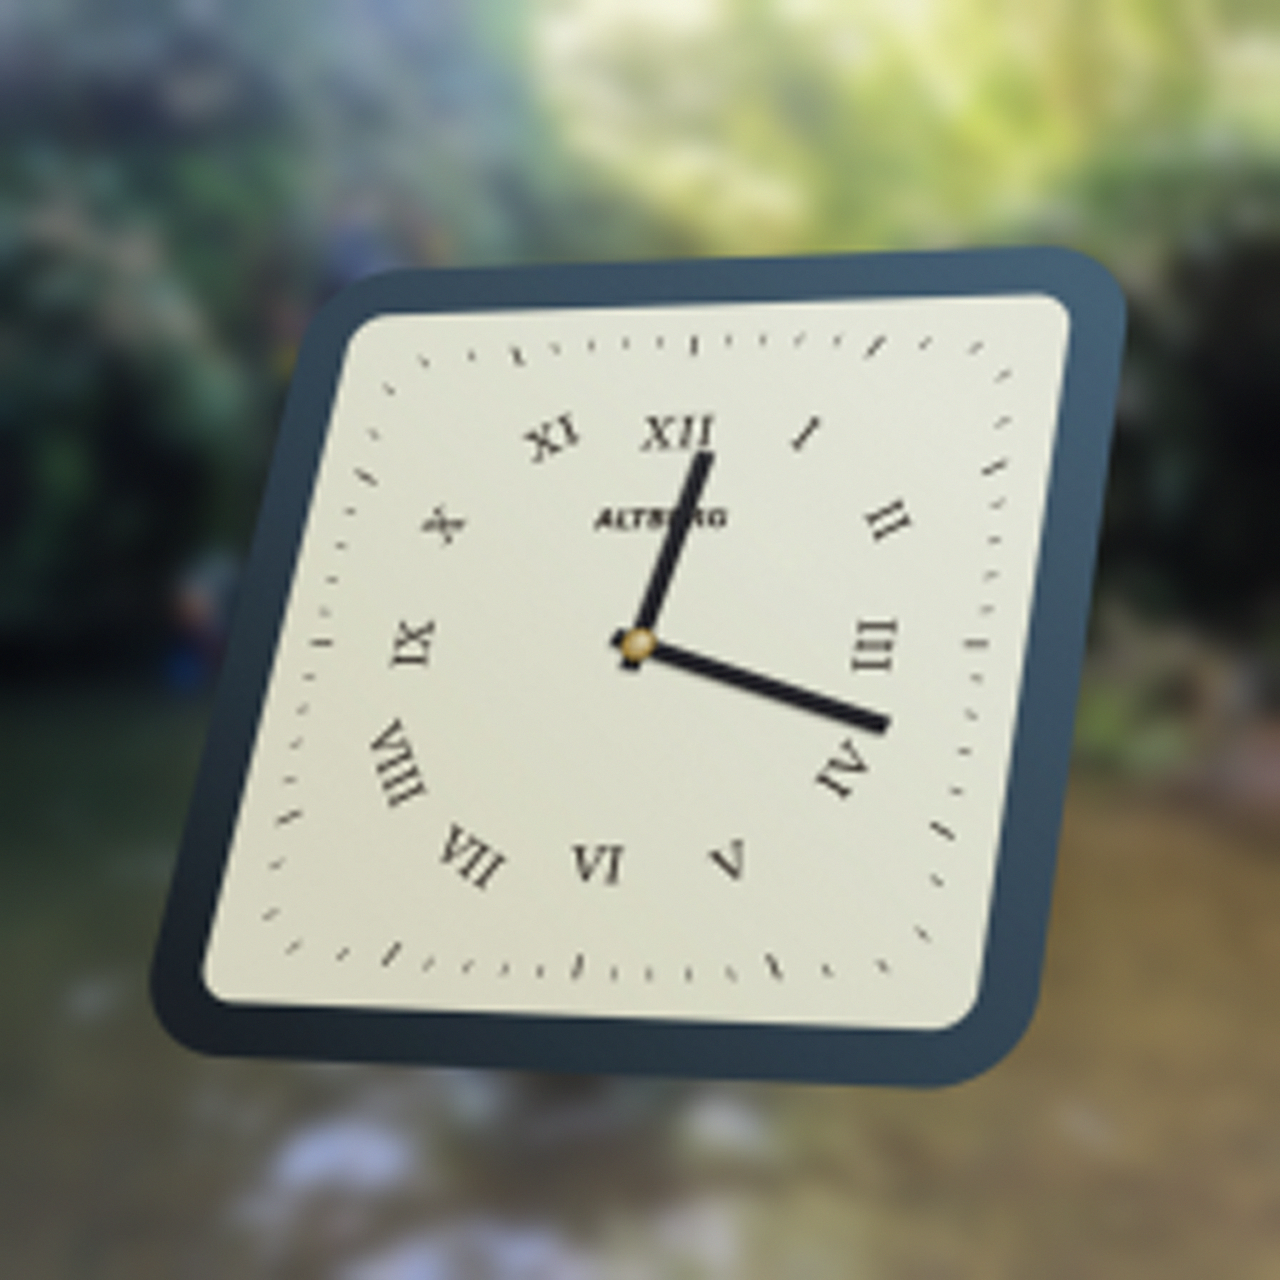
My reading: 12:18
